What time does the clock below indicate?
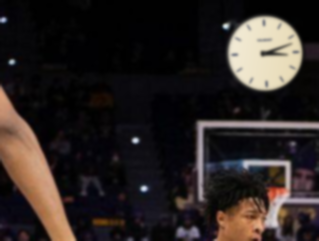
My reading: 3:12
